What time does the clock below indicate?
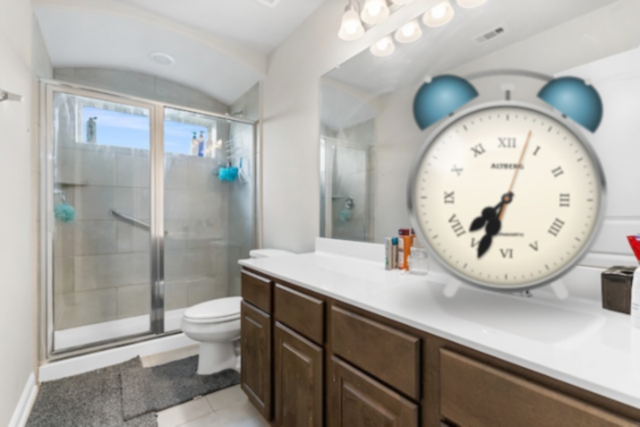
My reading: 7:34:03
